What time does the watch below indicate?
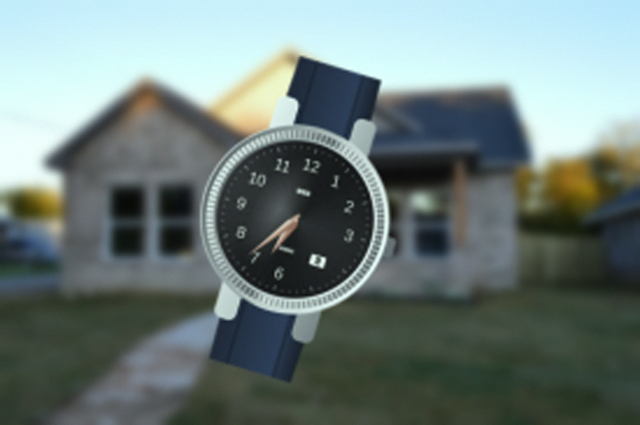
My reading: 6:36
